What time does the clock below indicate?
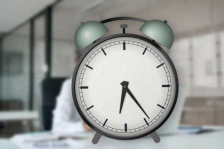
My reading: 6:24
